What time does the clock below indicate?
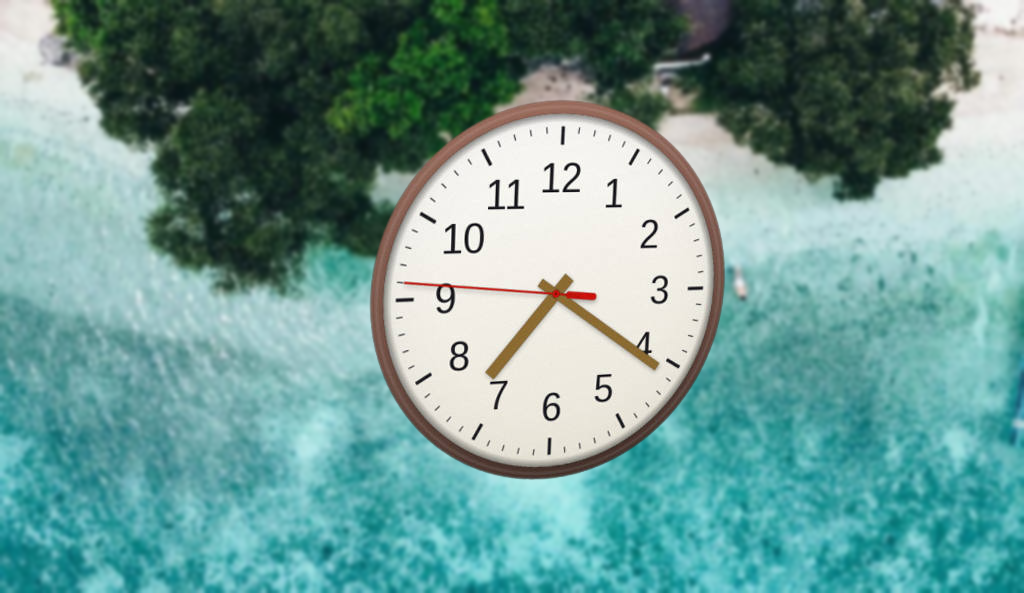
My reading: 7:20:46
